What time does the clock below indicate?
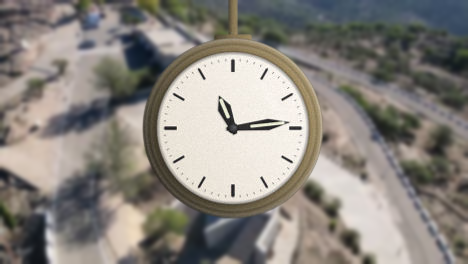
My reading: 11:14
